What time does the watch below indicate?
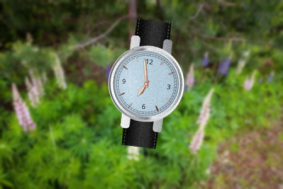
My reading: 6:58
